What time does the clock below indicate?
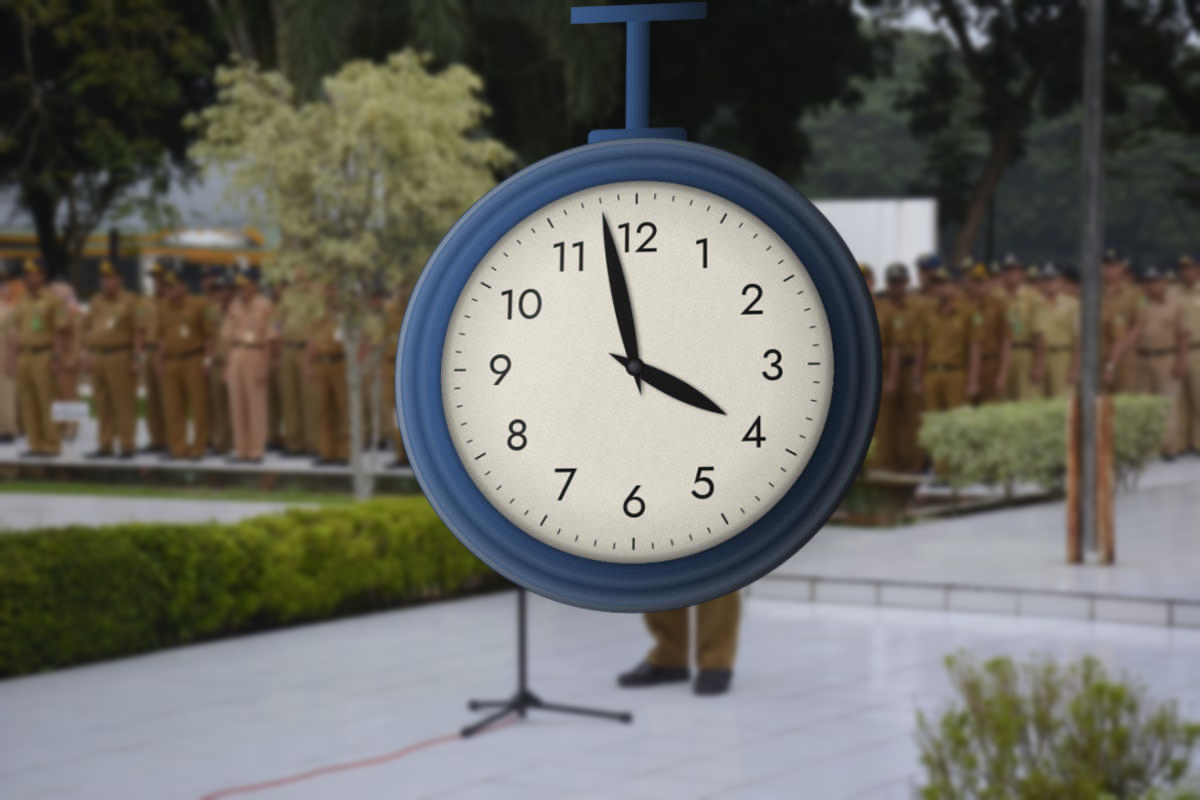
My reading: 3:58
